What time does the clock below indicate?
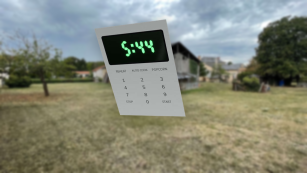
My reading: 5:44
